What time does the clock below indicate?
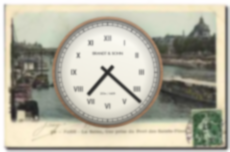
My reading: 7:22
